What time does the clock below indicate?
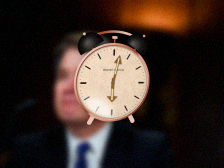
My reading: 6:02
